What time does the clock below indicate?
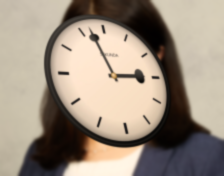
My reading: 2:57
